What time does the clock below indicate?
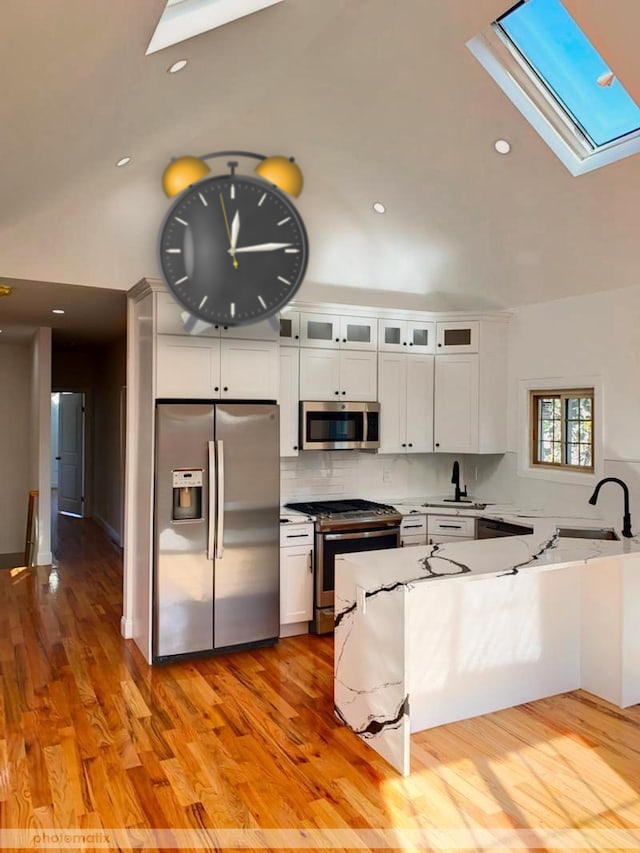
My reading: 12:13:58
